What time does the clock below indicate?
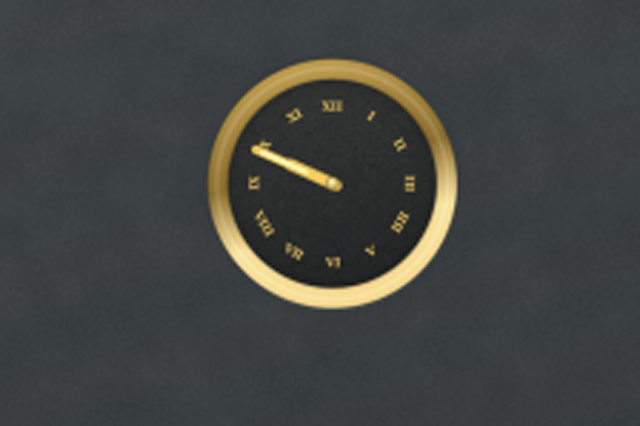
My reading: 9:49
